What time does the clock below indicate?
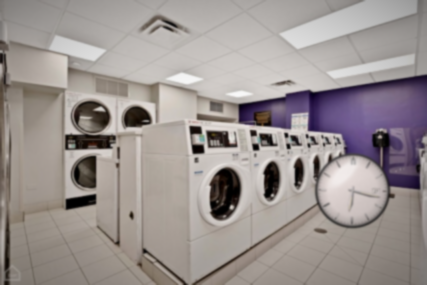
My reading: 6:17
